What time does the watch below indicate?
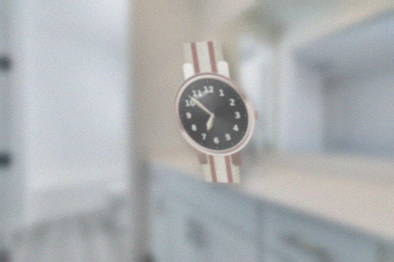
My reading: 6:52
